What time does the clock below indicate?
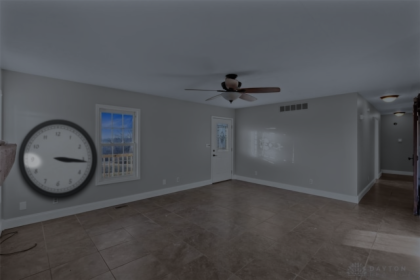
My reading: 3:16
